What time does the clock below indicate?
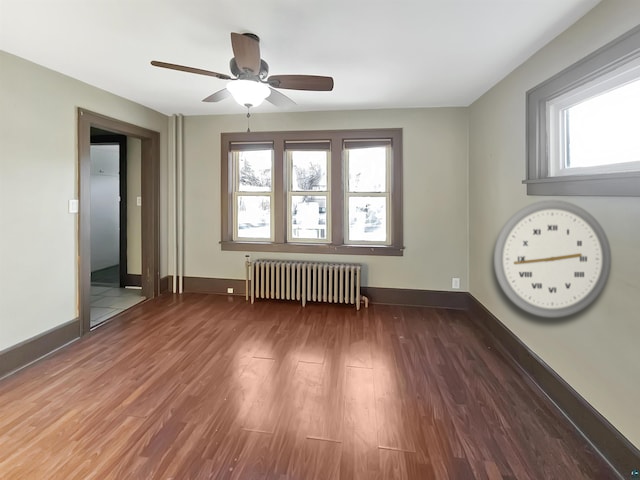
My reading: 2:44
